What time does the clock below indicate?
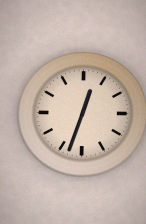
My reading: 12:33
